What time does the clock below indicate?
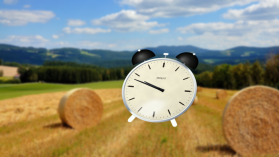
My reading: 9:48
